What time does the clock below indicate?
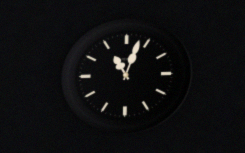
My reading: 11:03
